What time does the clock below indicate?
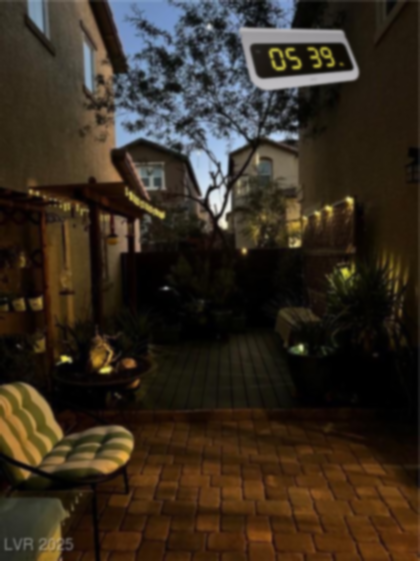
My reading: 5:39
